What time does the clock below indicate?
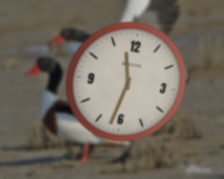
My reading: 11:32
